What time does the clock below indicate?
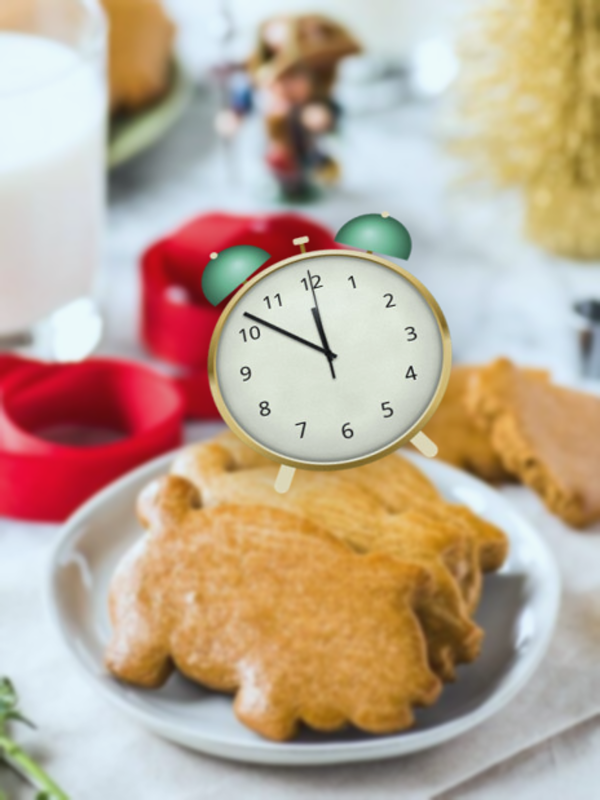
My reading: 11:52:00
